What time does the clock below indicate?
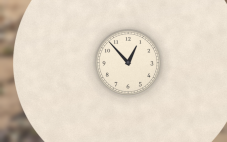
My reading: 12:53
